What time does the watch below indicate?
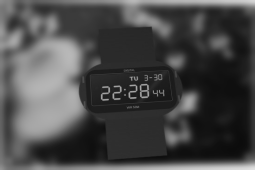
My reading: 22:28:44
